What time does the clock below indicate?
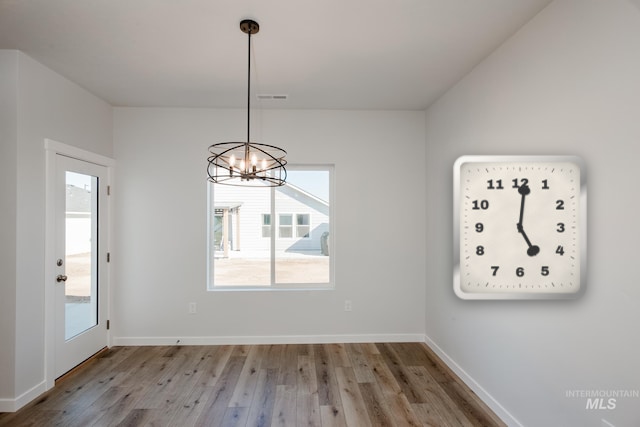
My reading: 5:01
